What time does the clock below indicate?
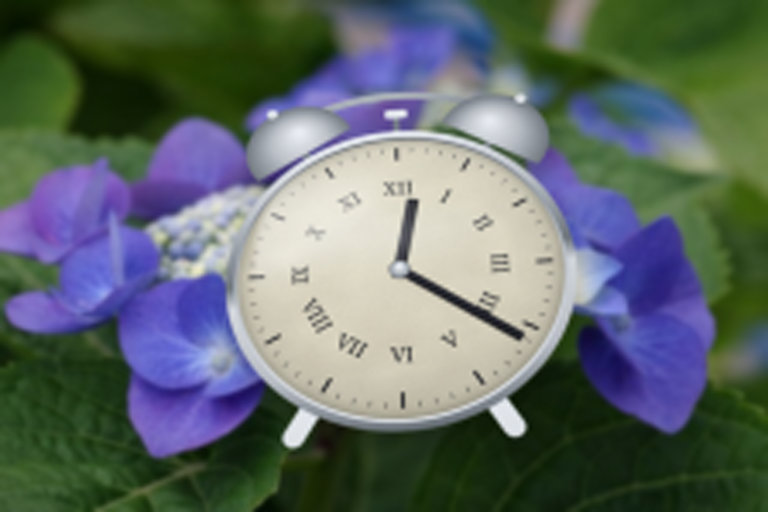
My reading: 12:21
